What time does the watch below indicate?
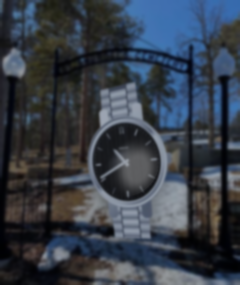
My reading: 10:41
